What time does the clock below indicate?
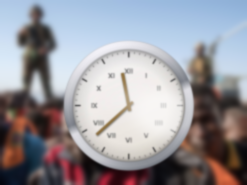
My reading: 11:38
